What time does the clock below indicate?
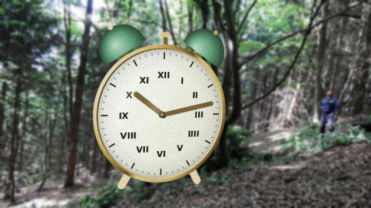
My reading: 10:13
